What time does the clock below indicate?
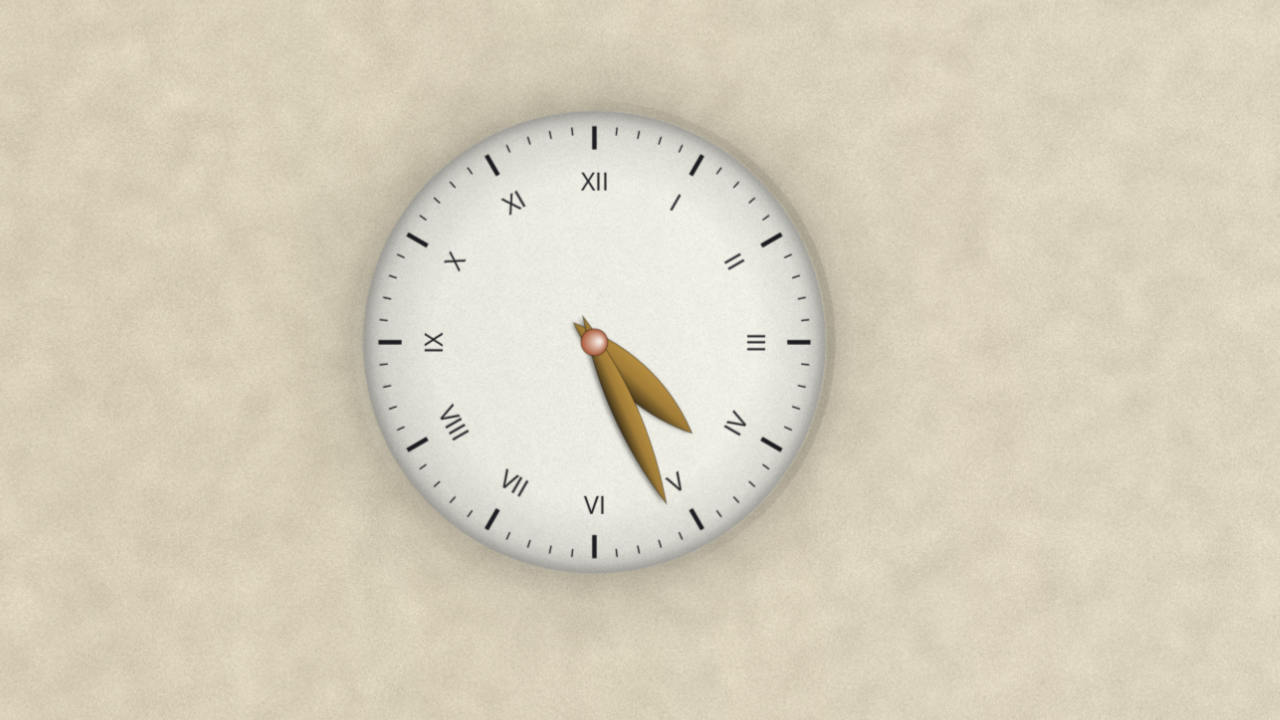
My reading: 4:26
